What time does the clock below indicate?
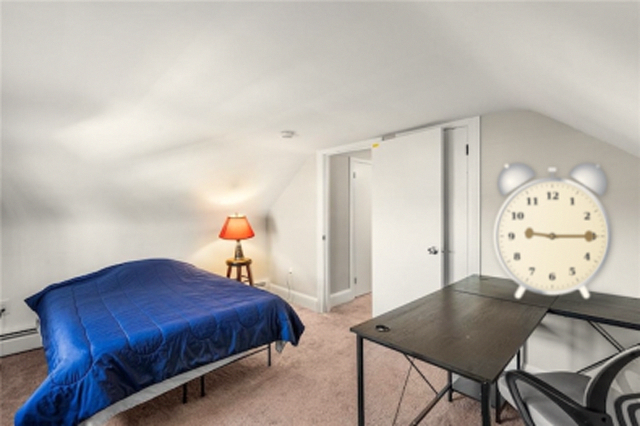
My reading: 9:15
